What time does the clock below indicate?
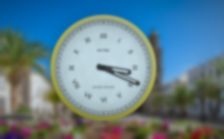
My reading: 3:19
